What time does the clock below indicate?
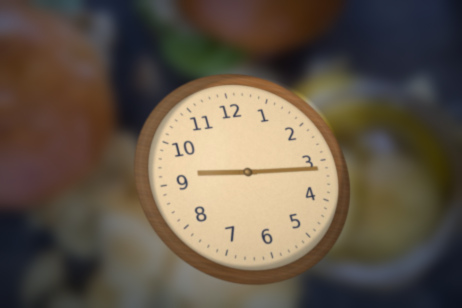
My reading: 9:16
